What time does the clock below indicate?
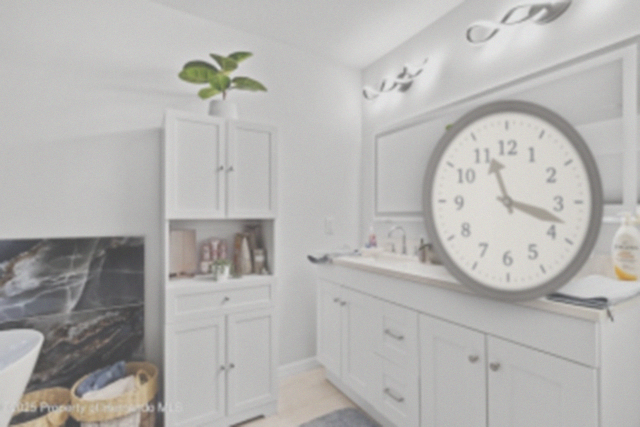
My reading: 11:18
